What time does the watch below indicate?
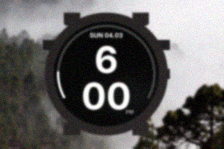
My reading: 6:00
